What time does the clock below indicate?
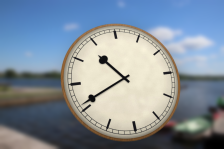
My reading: 10:41
